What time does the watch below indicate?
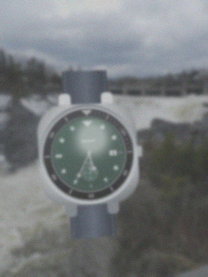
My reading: 5:35
